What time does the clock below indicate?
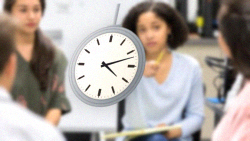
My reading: 4:12
